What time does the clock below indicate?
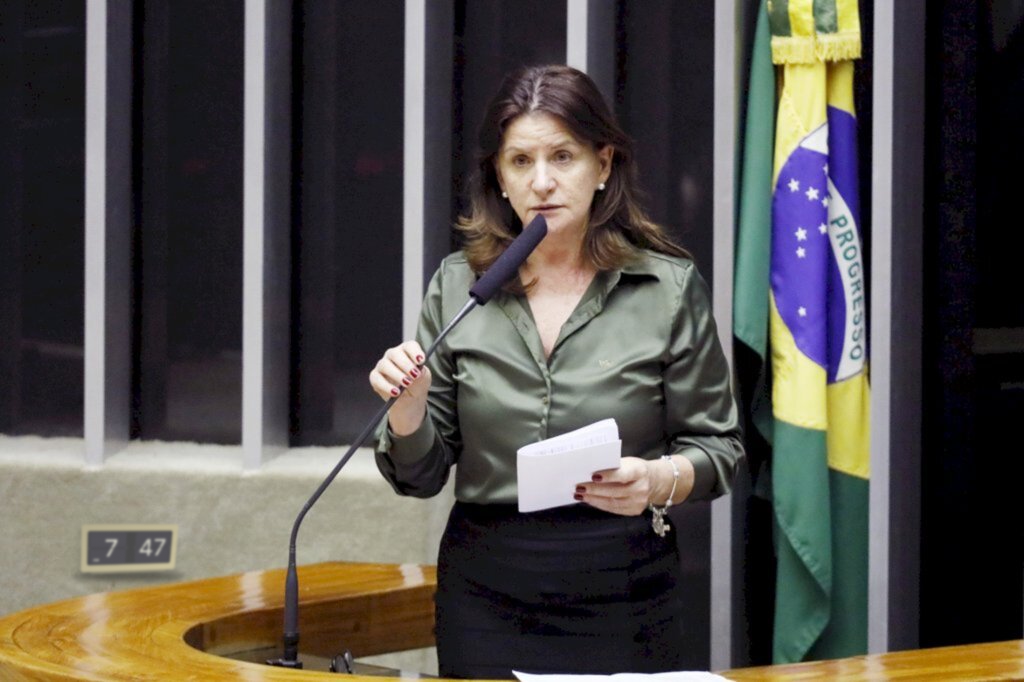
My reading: 7:47
